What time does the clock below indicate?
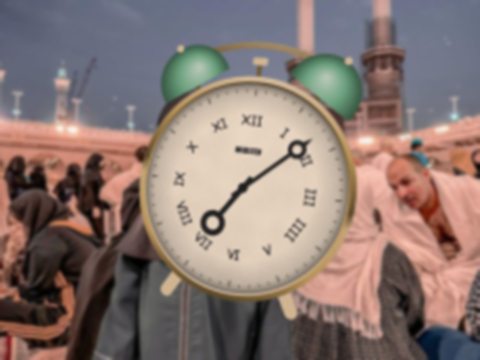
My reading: 7:08
